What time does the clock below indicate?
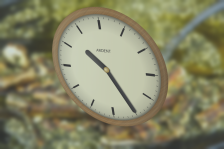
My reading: 10:25
